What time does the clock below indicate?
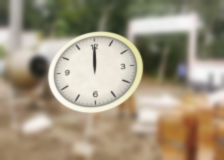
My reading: 12:00
